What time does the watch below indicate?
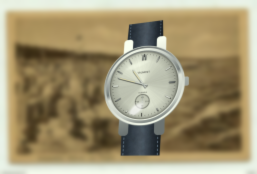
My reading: 10:48
